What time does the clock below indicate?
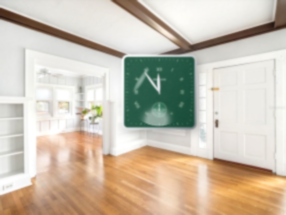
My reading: 11:54
